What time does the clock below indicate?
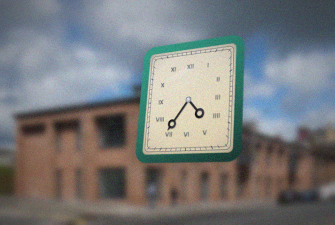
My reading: 4:36
